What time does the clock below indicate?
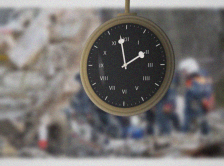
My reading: 1:58
